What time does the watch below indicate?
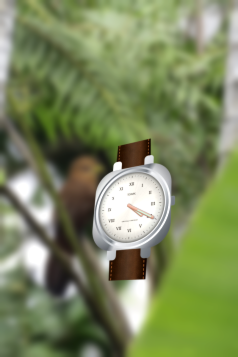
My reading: 4:20
